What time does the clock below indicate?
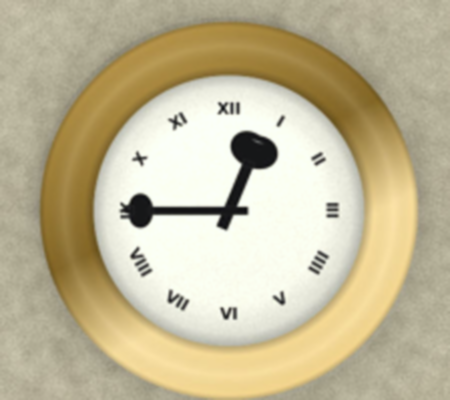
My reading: 12:45
